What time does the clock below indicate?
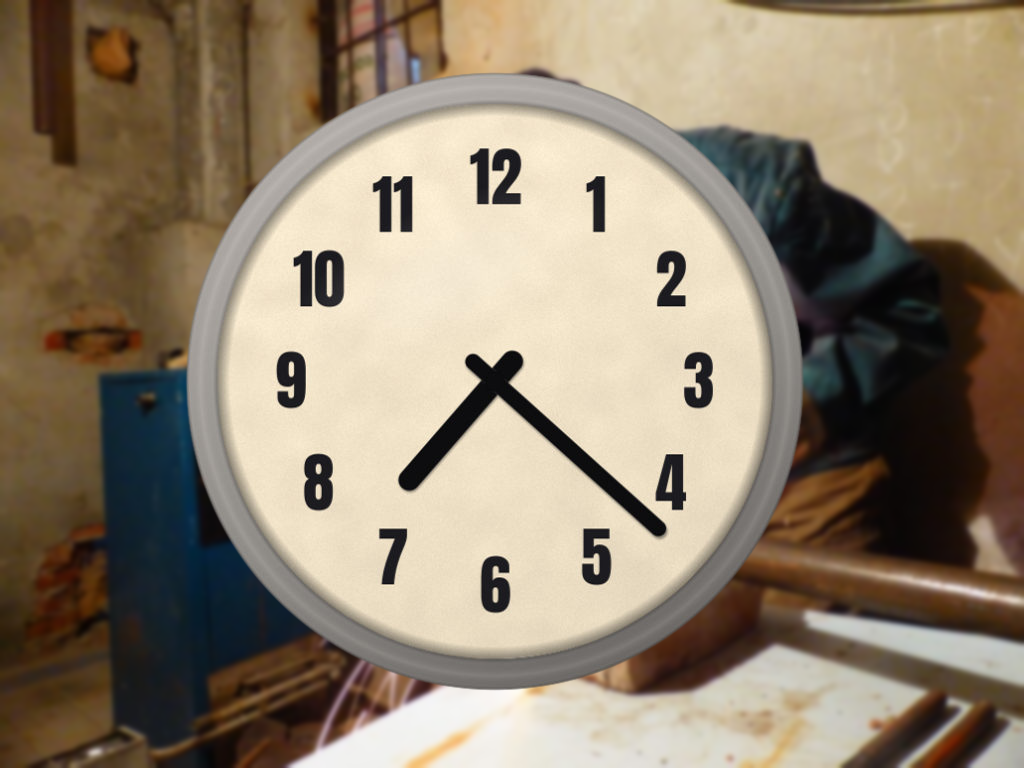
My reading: 7:22
